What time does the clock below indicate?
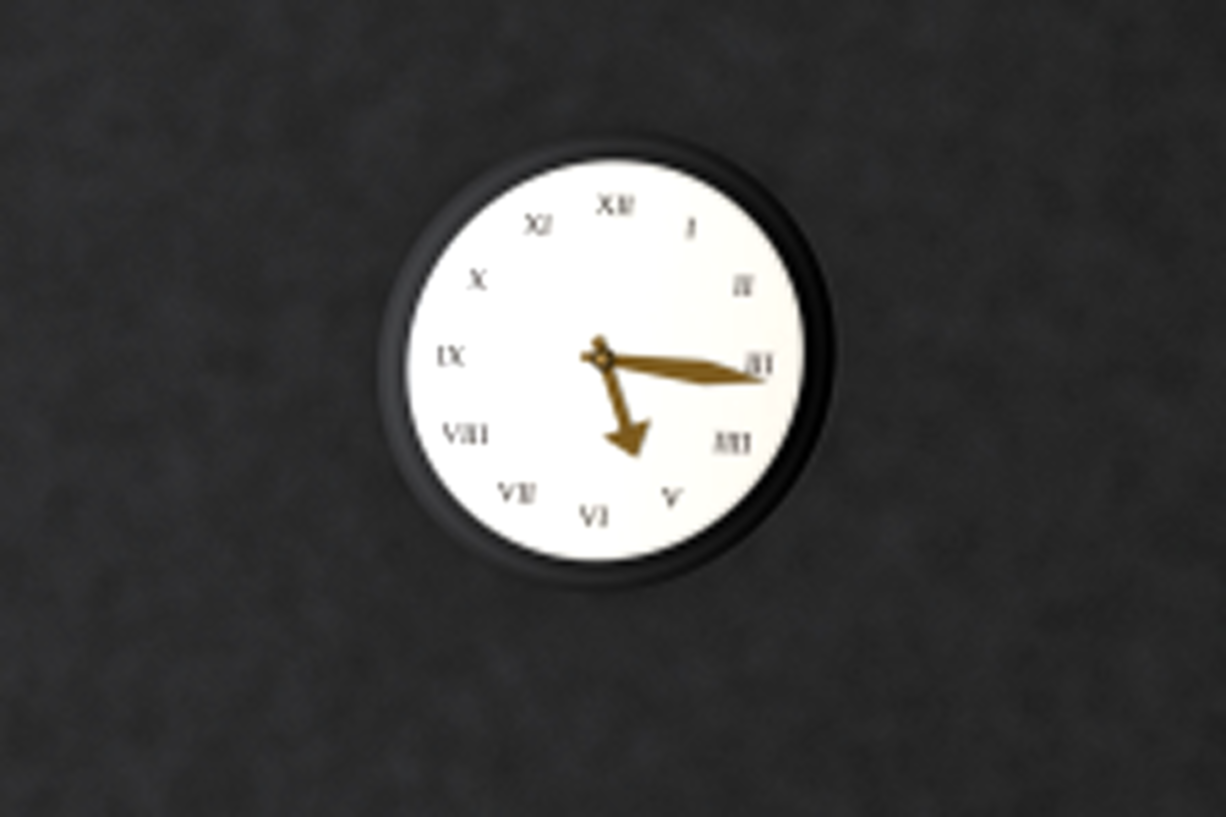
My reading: 5:16
